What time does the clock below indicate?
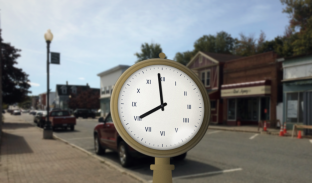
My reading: 7:59
